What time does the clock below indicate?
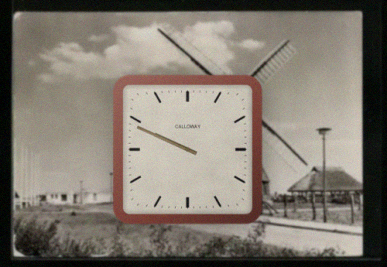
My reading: 9:49
